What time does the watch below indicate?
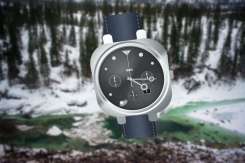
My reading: 4:16
